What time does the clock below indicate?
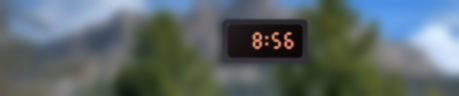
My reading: 8:56
